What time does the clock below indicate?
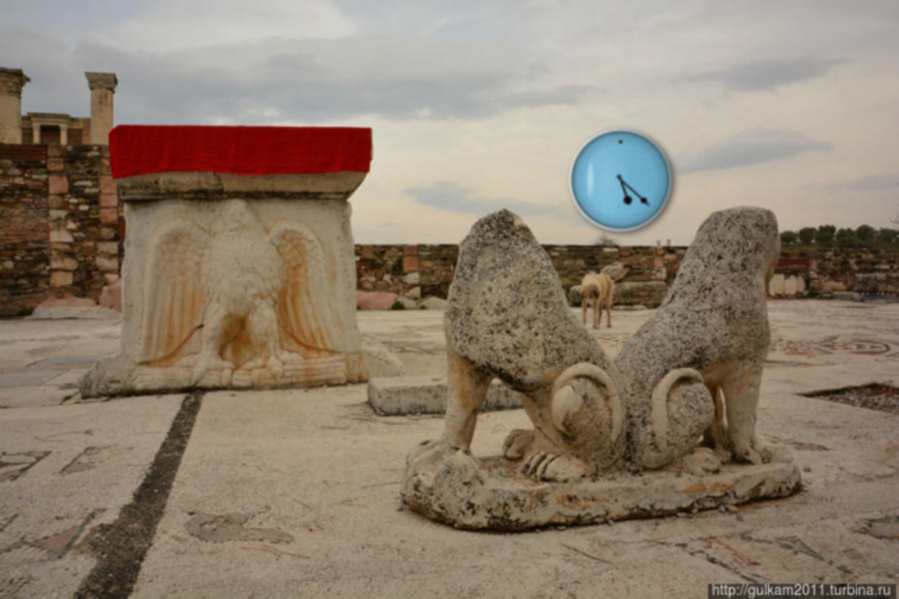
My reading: 5:22
